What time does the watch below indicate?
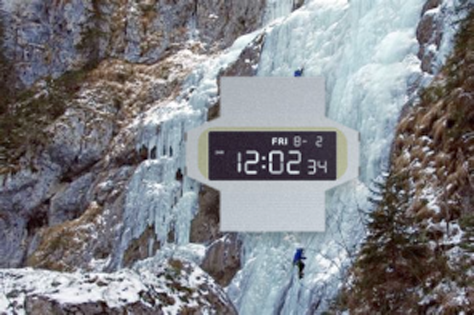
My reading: 12:02:34
